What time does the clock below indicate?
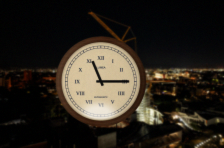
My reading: 11:15
